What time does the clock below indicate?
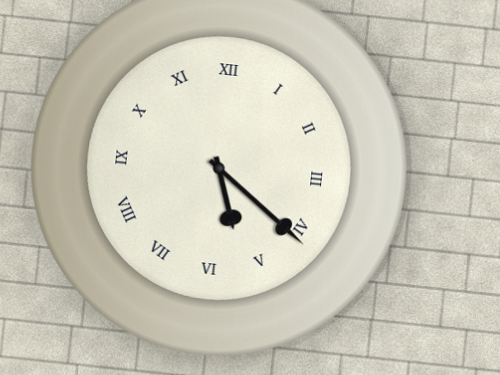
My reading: 5:21
